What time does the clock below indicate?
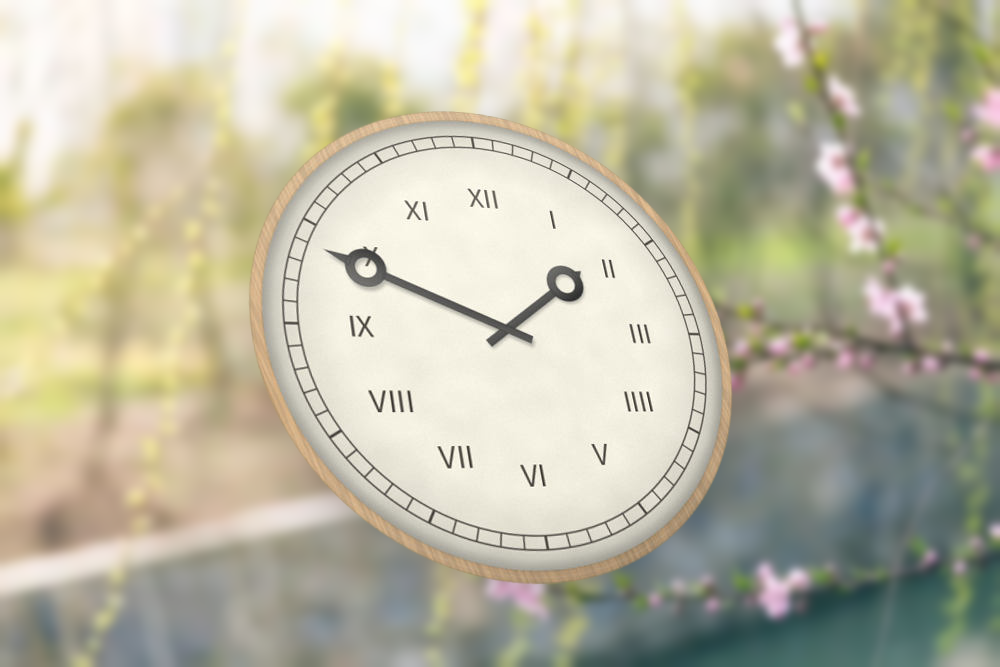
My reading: 1:49
